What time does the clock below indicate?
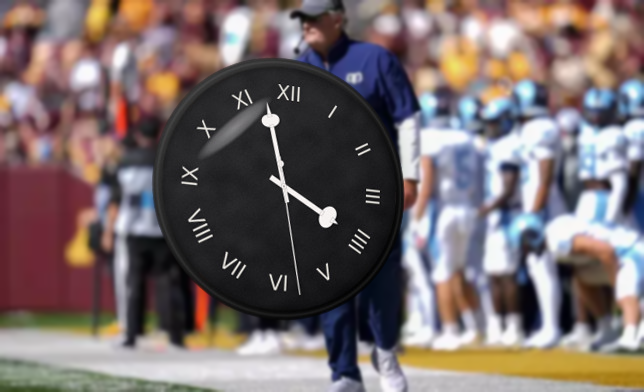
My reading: 3:57:28
